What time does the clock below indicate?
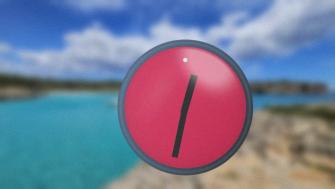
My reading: 12:32
